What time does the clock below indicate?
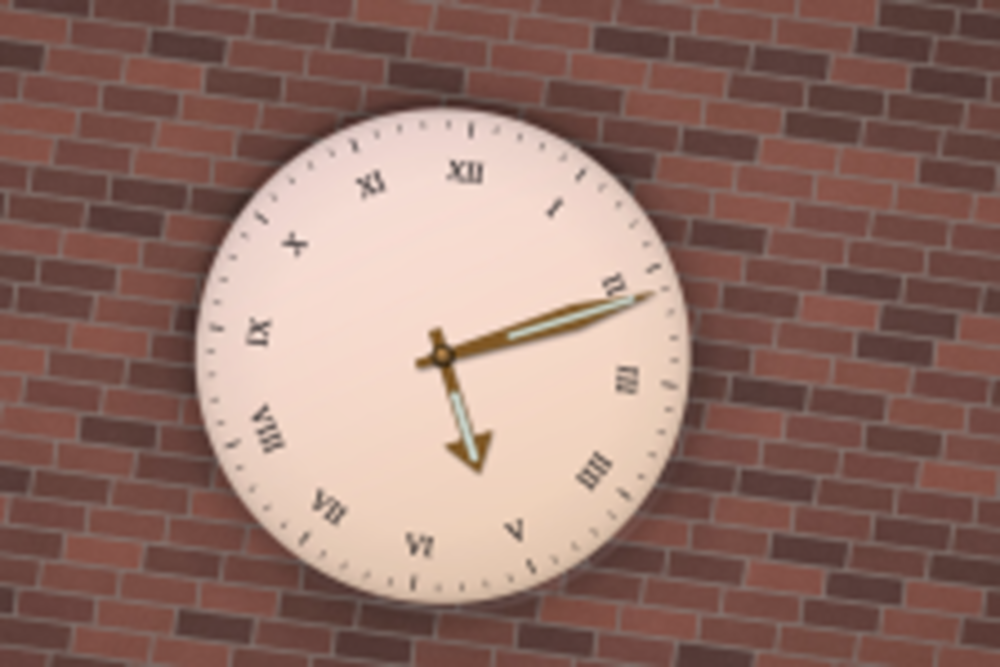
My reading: 5:11
